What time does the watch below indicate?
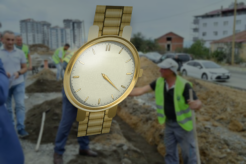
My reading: 4:22
